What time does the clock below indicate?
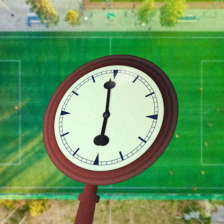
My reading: 5:59
